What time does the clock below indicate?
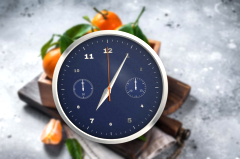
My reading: 7:05
